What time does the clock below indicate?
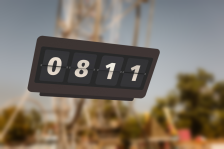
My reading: 8:11
